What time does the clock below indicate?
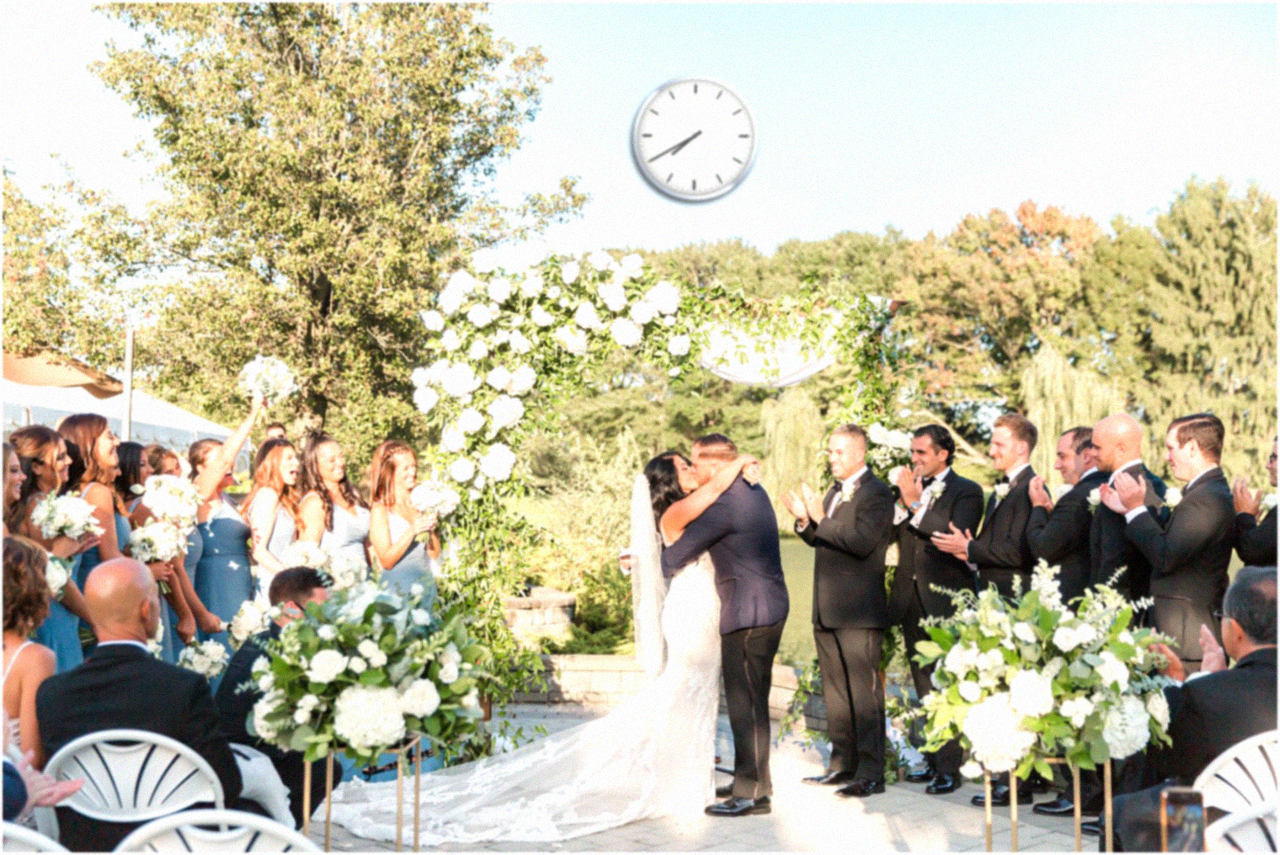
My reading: 7:40
